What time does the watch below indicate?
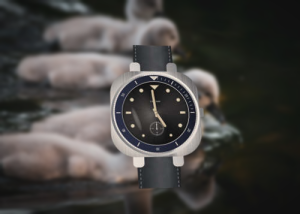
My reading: 4:59
